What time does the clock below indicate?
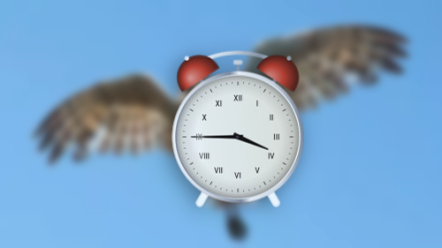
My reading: 3:45
